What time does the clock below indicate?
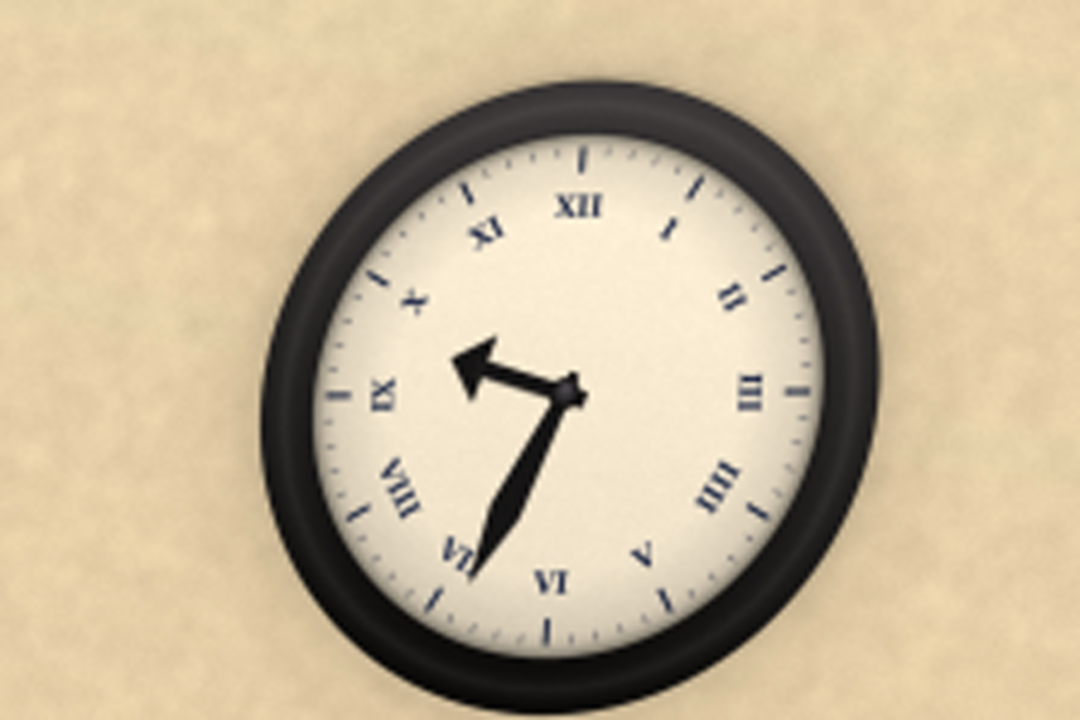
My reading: 9:34
